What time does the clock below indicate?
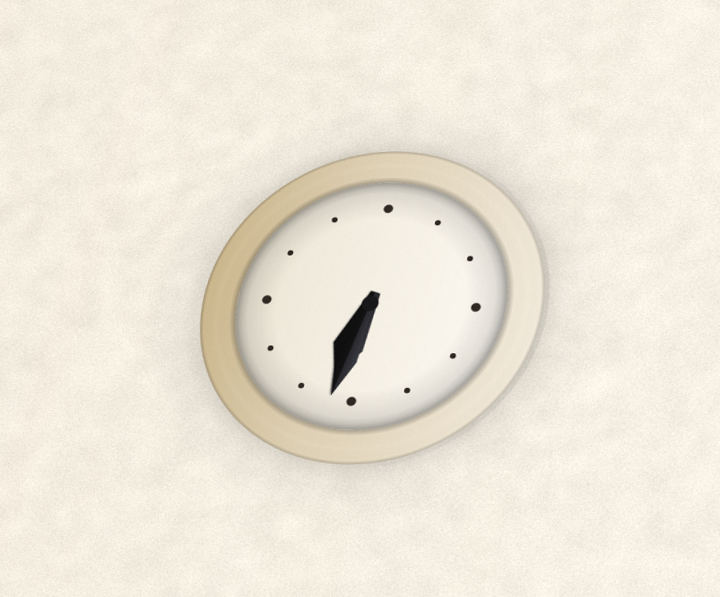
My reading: 6:32
